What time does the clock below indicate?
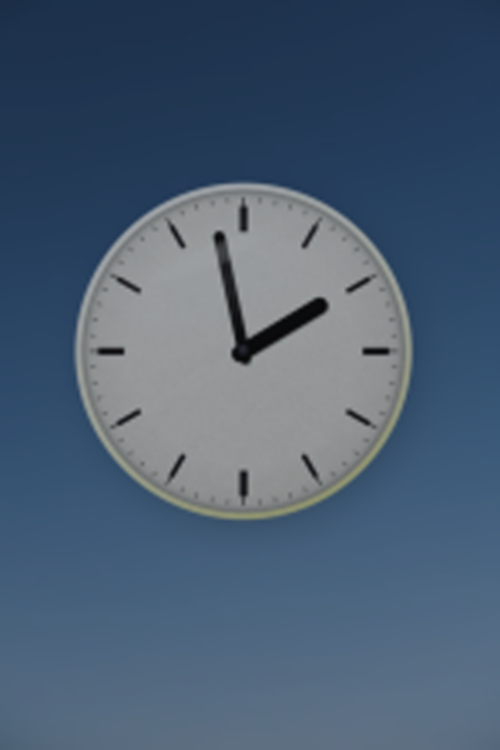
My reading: 1:58
